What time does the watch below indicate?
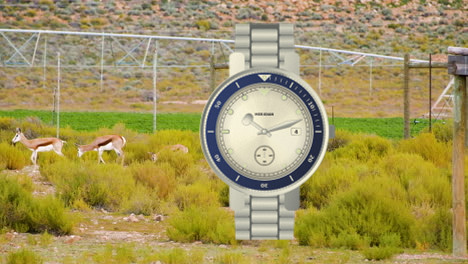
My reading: 10:12
